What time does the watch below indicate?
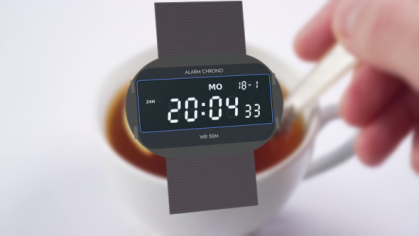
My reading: 20:04:33
